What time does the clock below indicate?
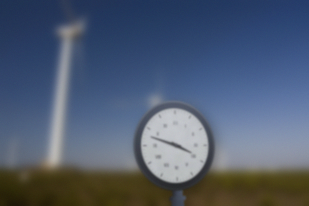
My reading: 3:48
